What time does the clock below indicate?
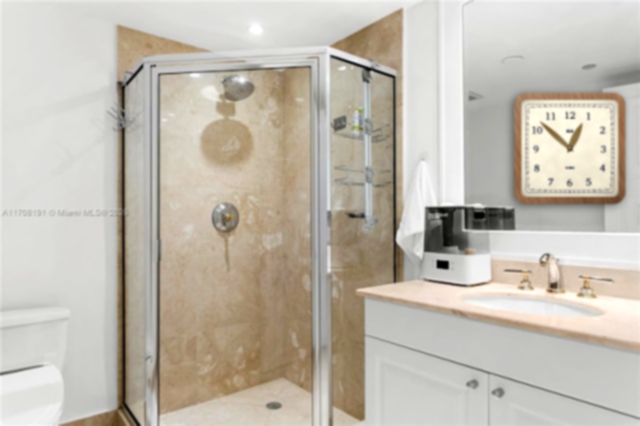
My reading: 12:52
